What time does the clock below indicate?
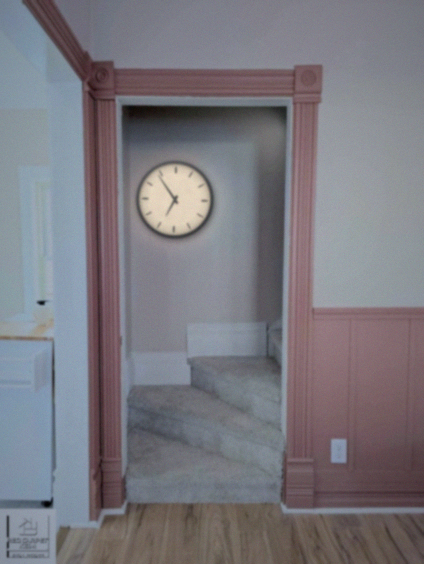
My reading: 6:54
